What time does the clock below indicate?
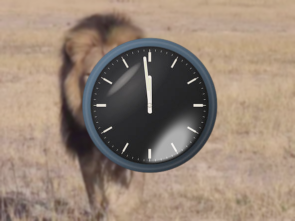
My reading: 11:59
